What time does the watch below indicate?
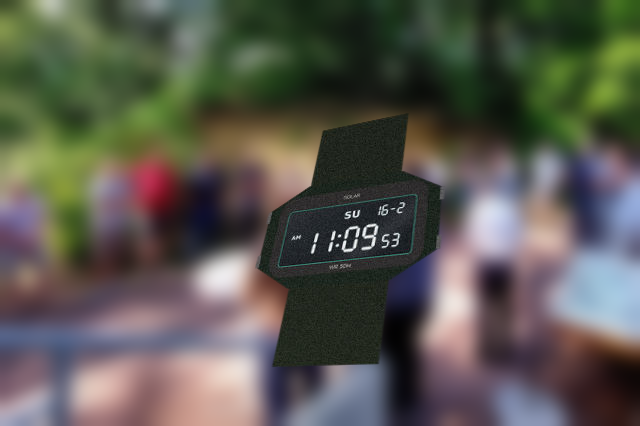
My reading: 11:09:53
